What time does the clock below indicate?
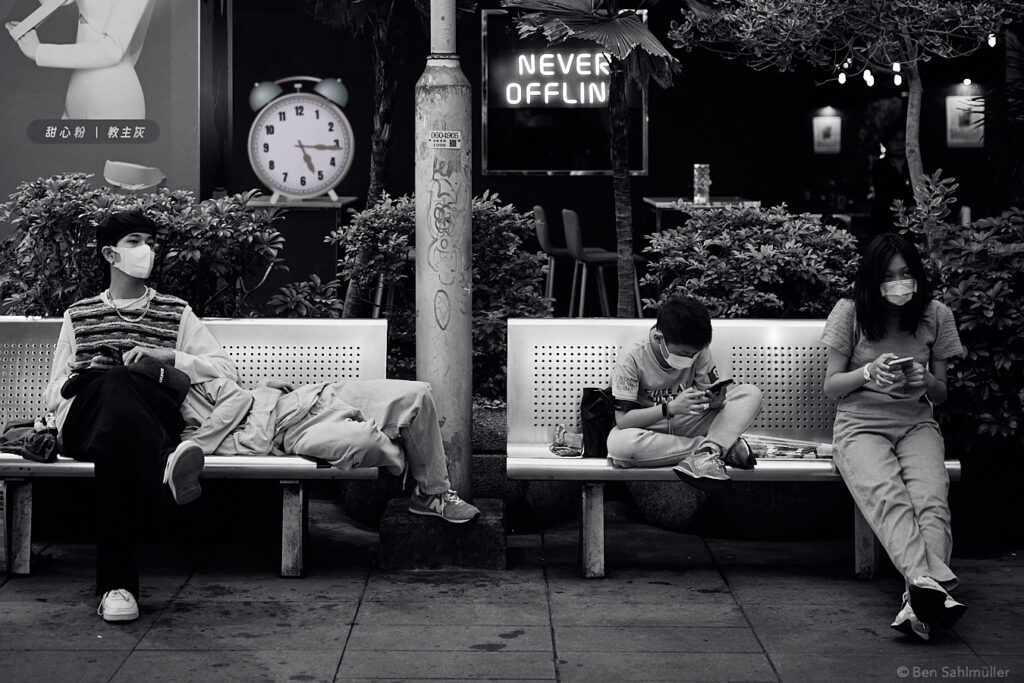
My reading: 5:16
